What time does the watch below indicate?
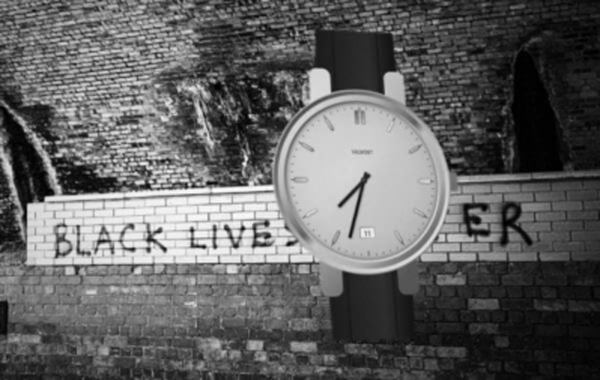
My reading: 7:33
